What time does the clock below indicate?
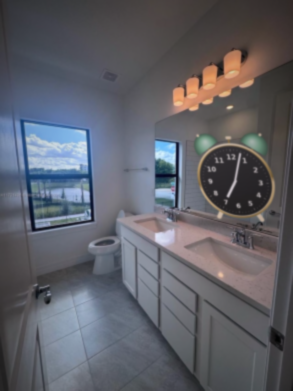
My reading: 7:03
